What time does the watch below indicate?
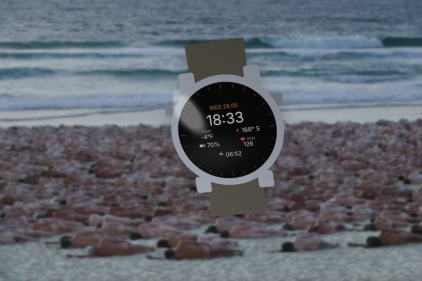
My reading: 18:33
